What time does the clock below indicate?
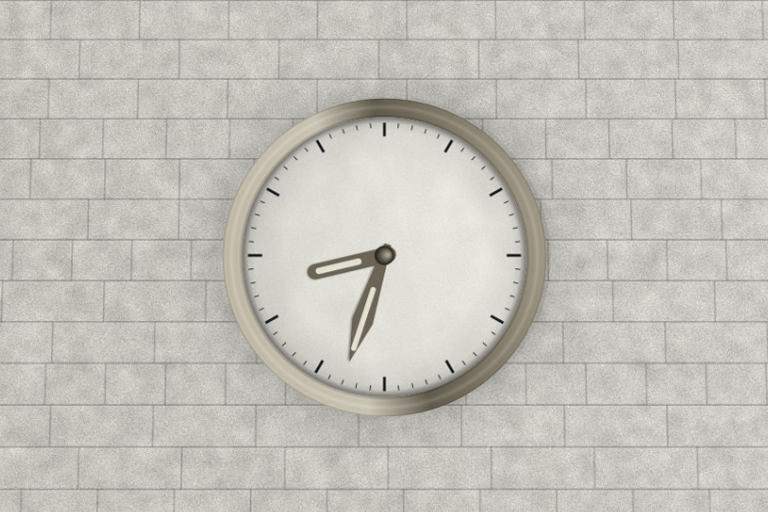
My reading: 8:33
